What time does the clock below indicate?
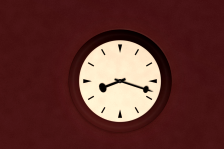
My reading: 8:18
